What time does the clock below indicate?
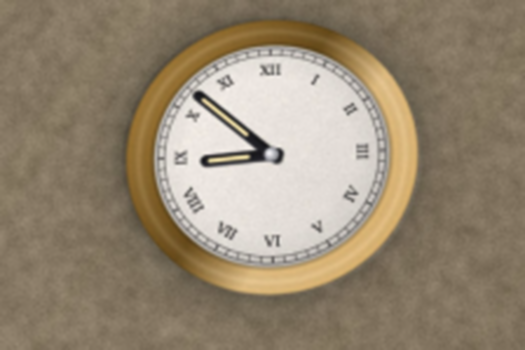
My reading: 8:52
